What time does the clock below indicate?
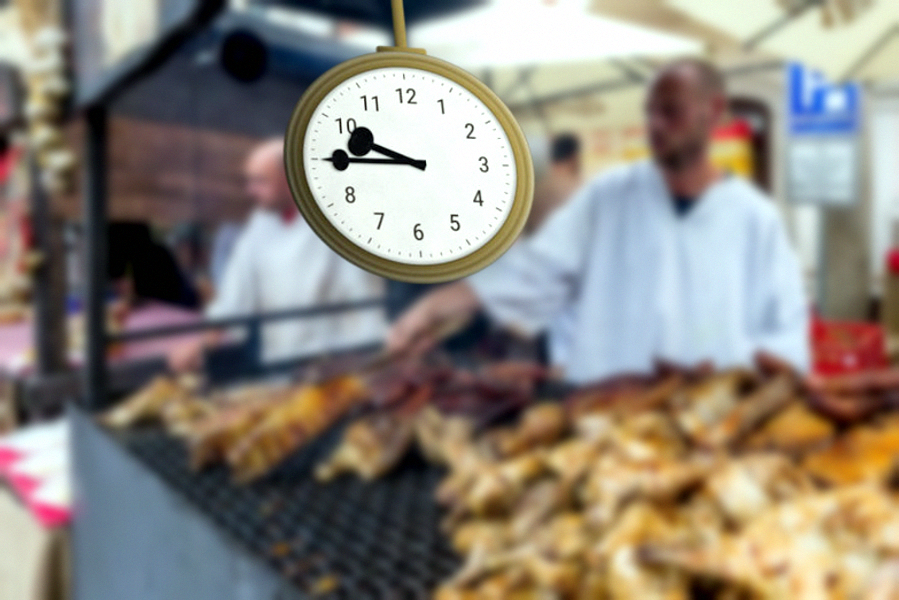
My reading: 9:45
